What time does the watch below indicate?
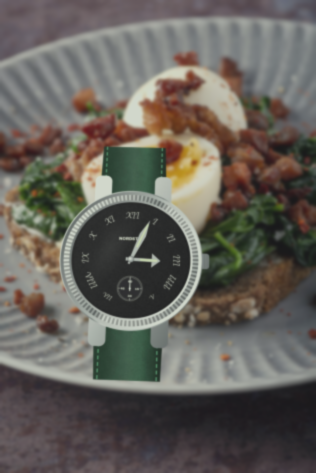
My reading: 3:04
